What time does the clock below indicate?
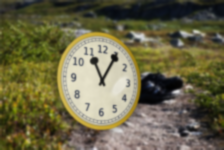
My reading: 11:05
